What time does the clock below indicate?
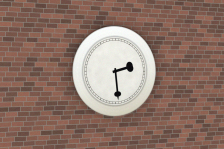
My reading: 2:29
